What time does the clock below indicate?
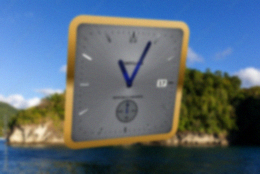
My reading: 11:04
